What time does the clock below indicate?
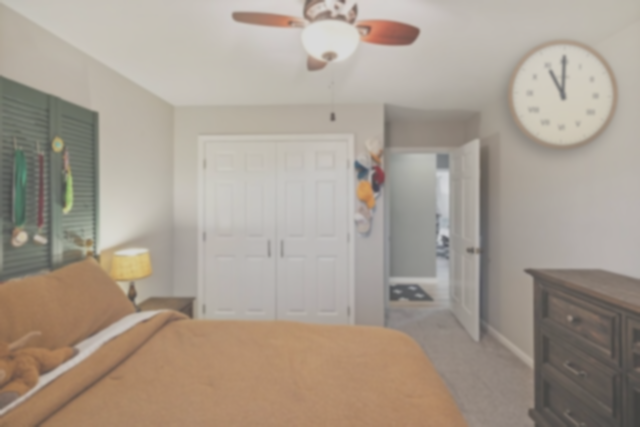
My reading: 11:00
